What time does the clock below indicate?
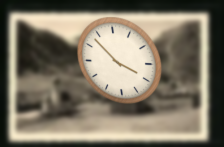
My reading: 3:53
